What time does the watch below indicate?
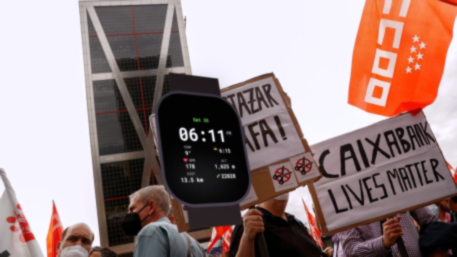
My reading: 6:11
